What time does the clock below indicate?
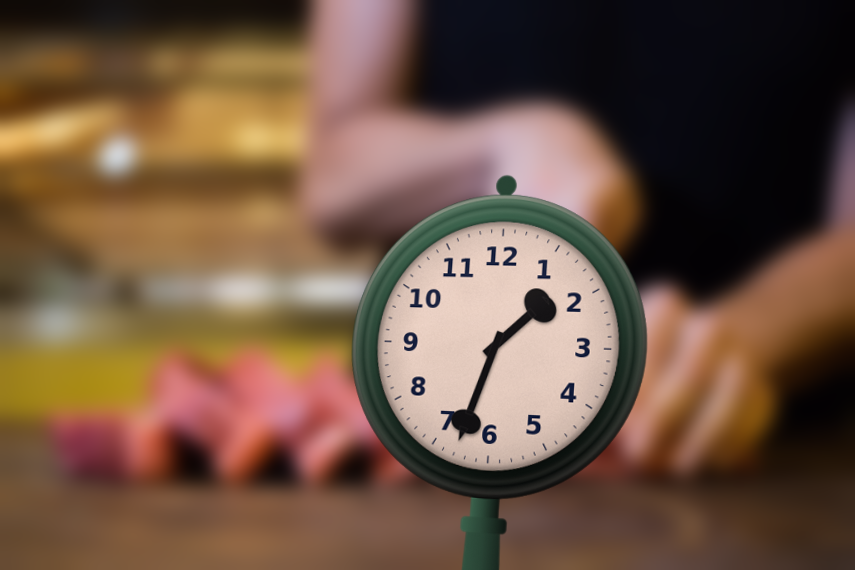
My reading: 1:33
